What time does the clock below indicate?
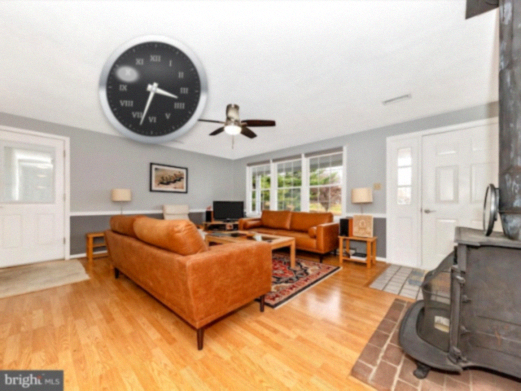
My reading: 3:33
